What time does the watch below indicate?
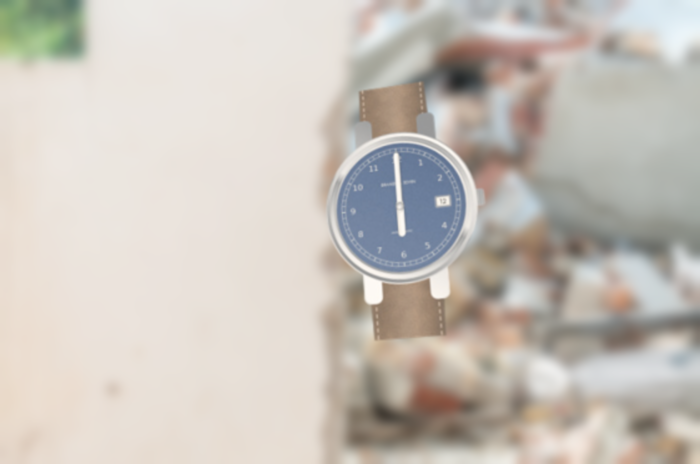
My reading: 6:00
